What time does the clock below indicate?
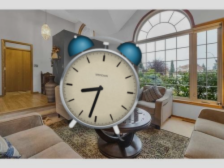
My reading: 8:32
